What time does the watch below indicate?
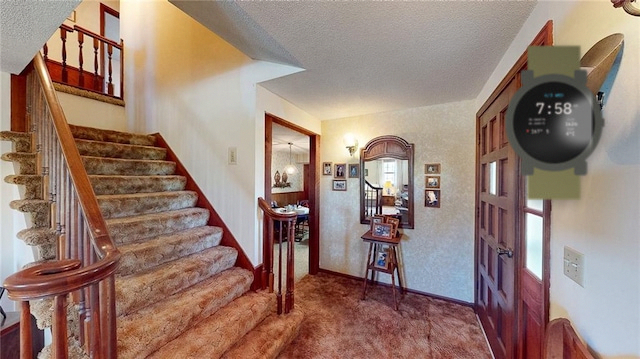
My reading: 7:58
